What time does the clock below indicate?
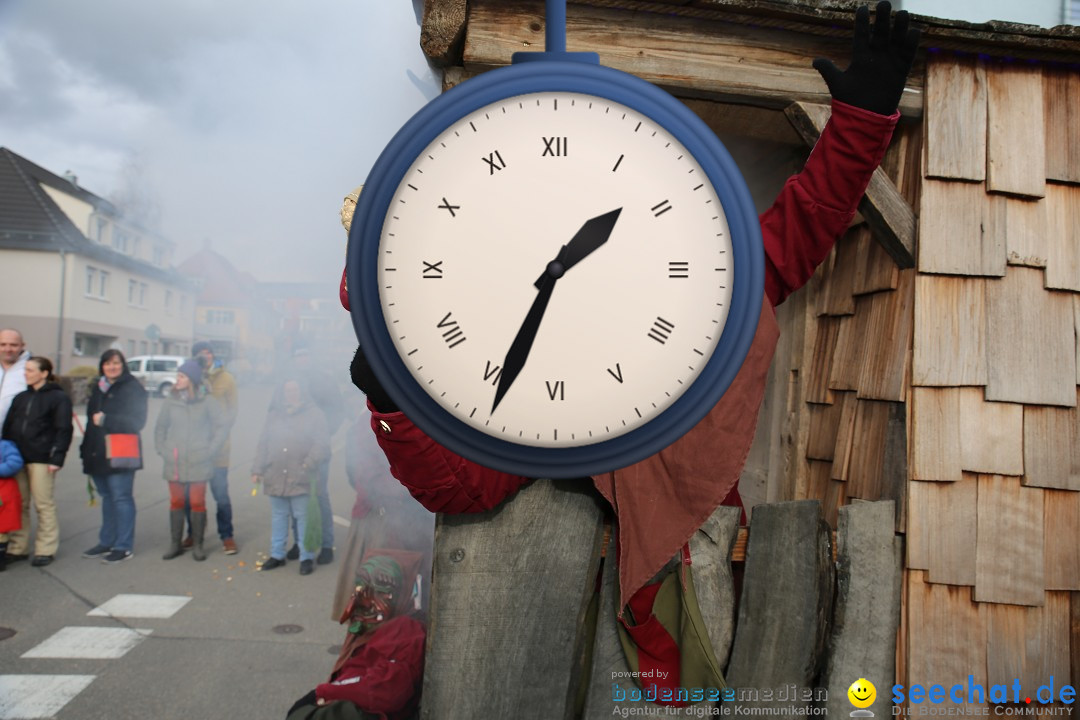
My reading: 1:34
